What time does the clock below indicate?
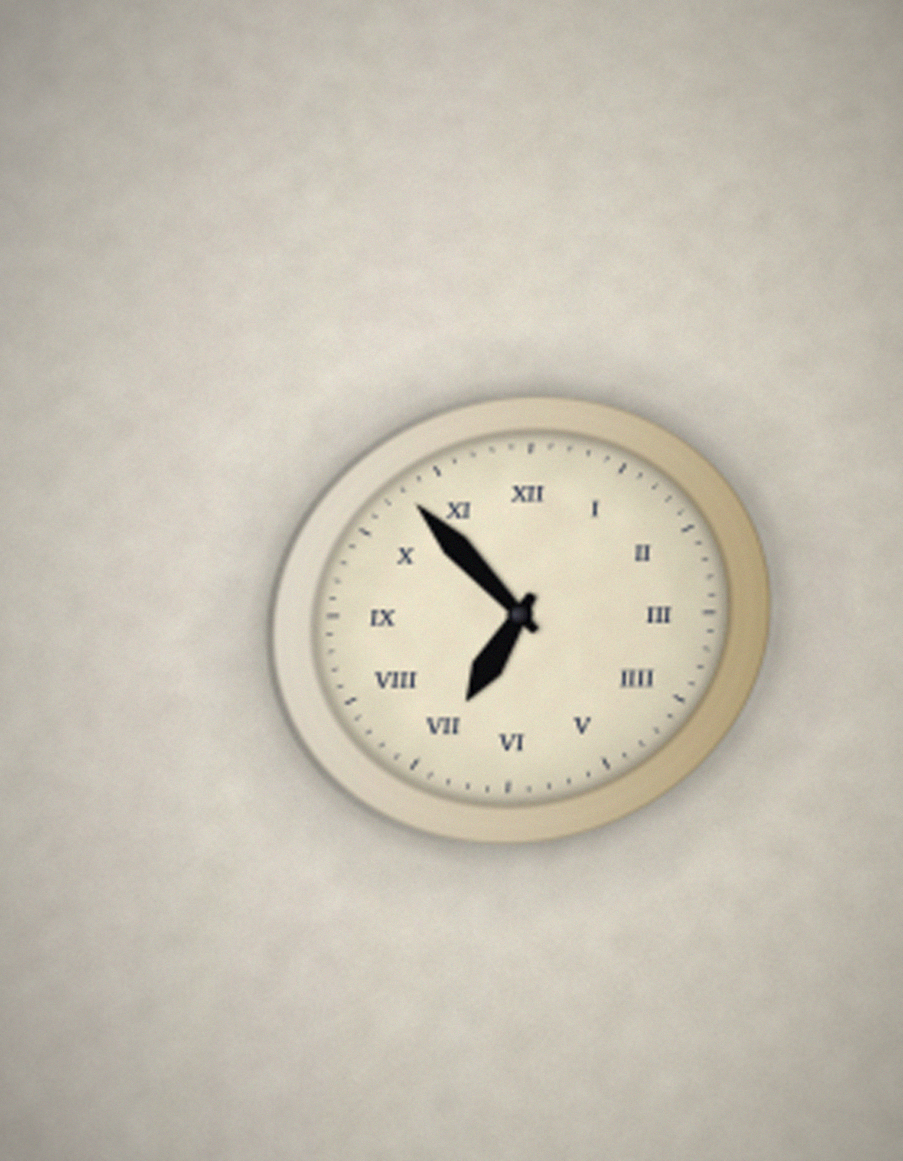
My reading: 6:53
